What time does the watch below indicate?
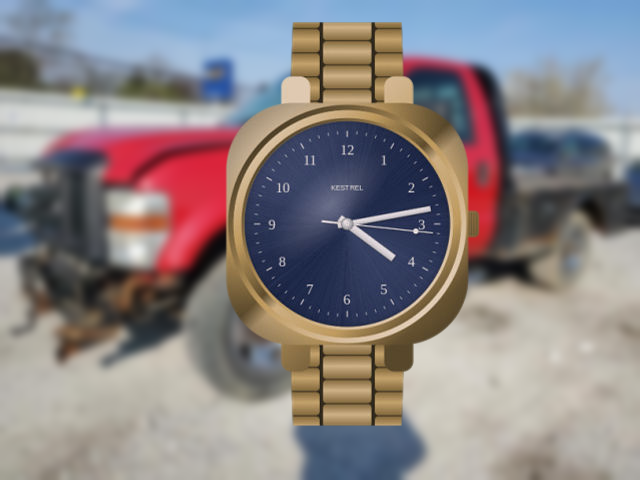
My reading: 4:13:16
